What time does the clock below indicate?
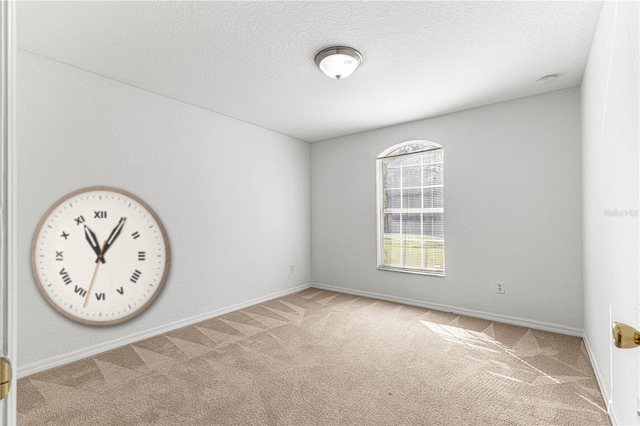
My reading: 11:05:33
